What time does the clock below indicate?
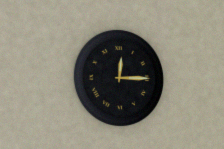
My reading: 12:15
